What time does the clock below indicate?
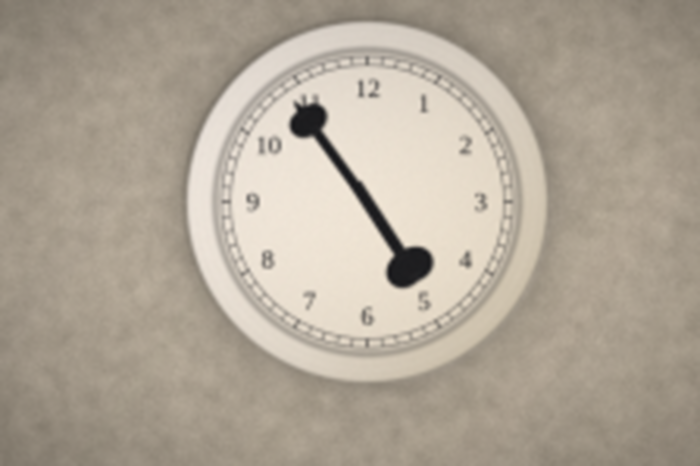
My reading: 4:54
